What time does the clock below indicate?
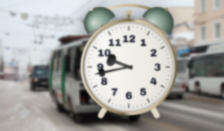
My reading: 9:43
